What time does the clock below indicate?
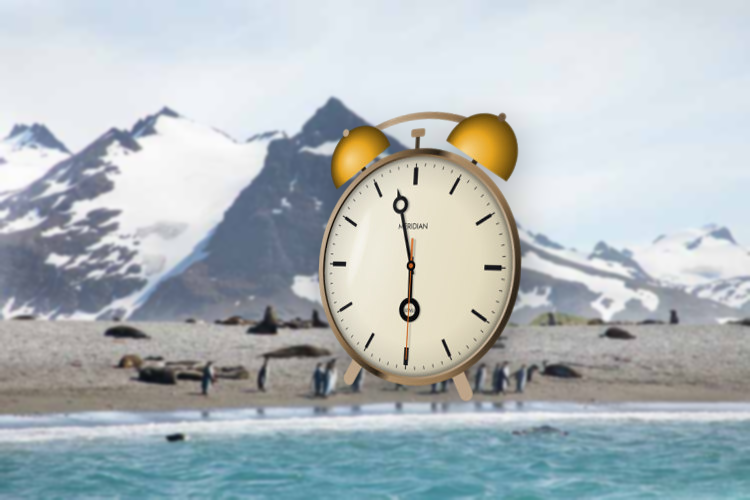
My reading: 5:57:30
